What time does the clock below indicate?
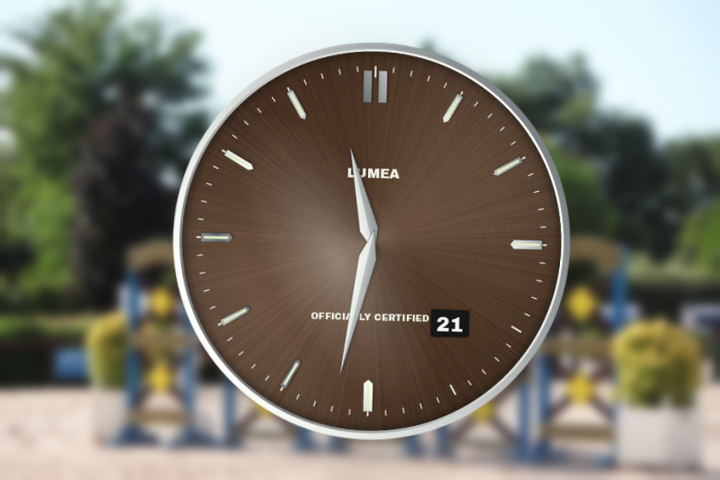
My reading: 11:32
